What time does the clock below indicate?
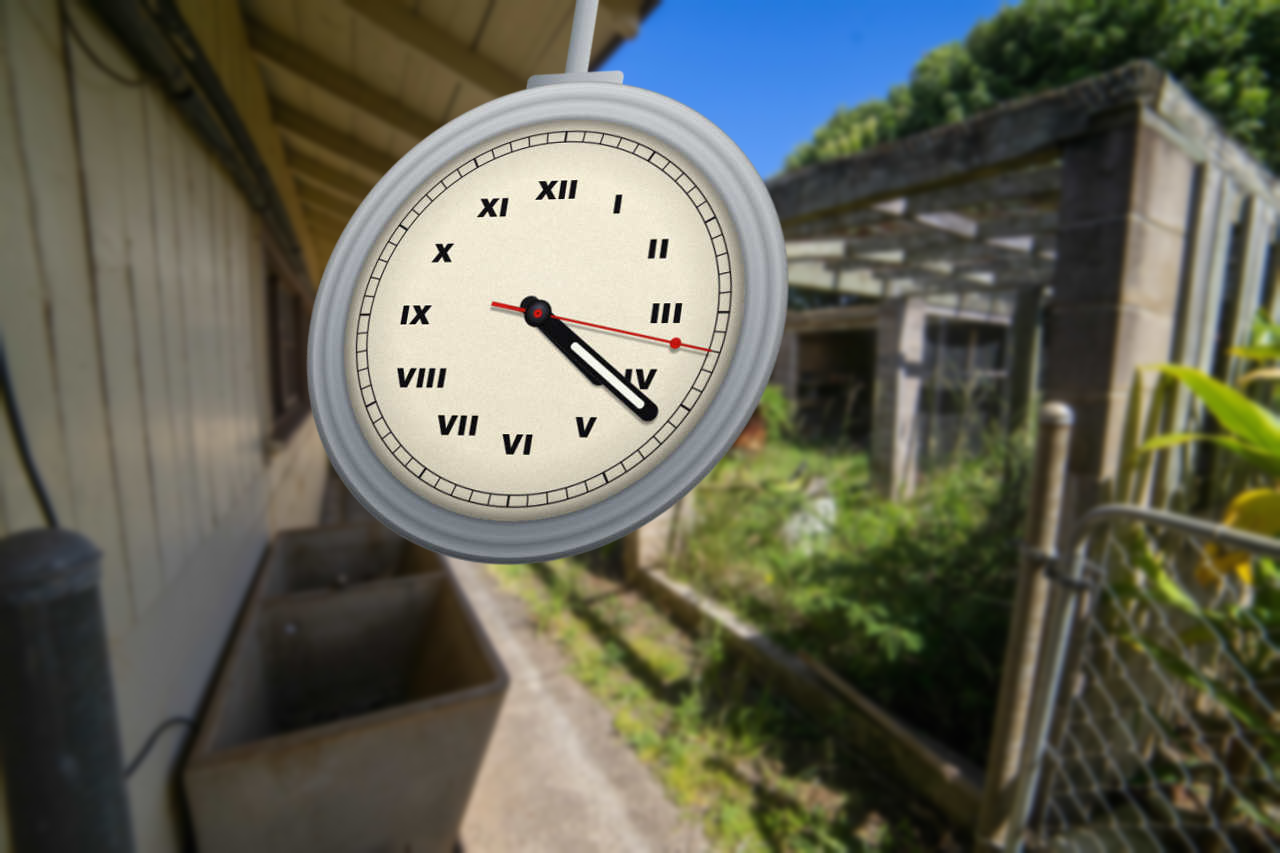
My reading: 4:21:17
